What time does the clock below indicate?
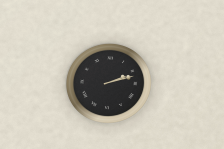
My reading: 2:12
